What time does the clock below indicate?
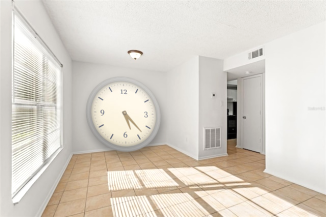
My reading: 5:23
